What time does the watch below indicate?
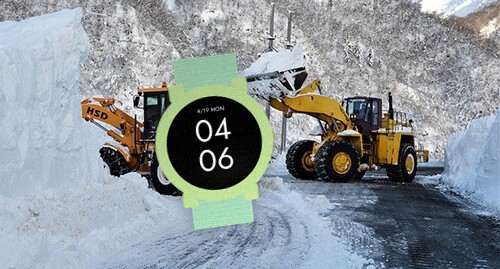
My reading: 4:06
